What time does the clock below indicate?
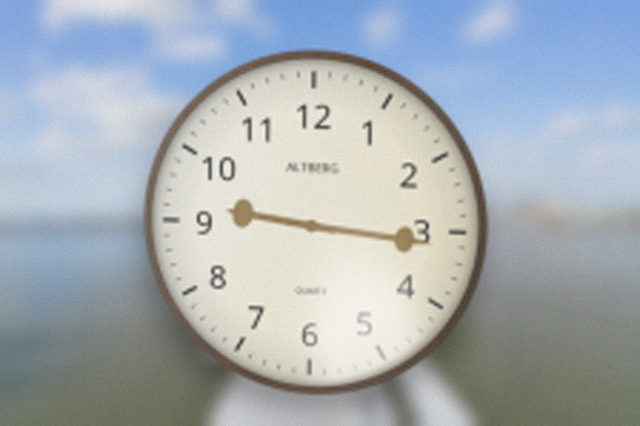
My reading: 9:16
